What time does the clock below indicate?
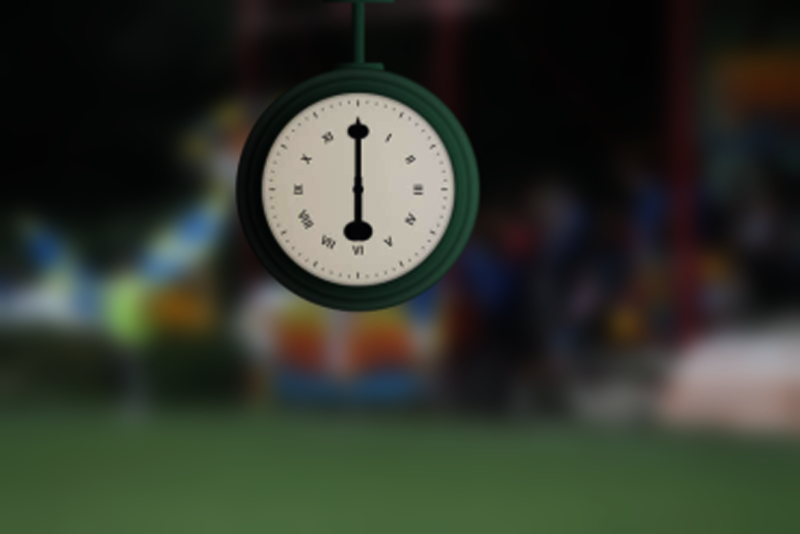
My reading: 6:00
